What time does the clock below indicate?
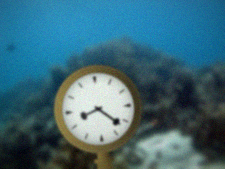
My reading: 8:22
